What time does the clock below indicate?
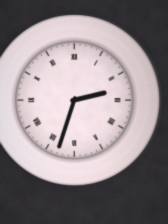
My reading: 2:33
